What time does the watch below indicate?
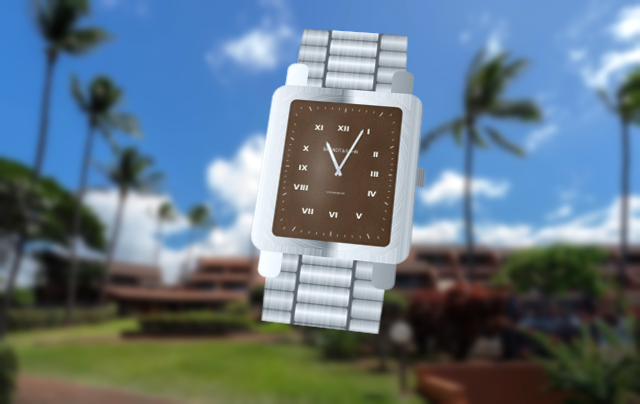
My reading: 11:04
